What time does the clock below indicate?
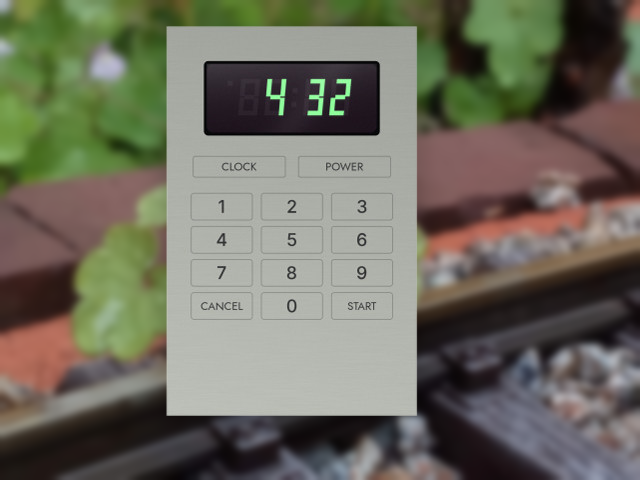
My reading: 4:32
